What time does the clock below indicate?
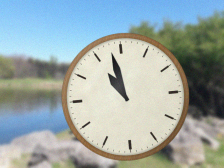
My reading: 10:58
